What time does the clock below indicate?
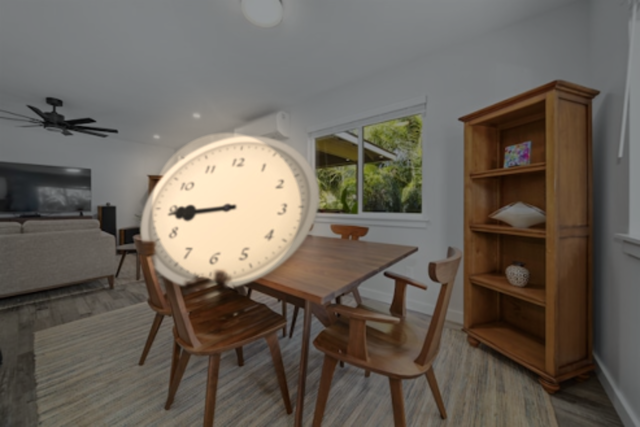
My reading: 8:44
